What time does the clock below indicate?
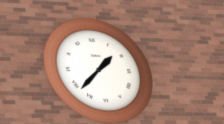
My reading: 1:38
